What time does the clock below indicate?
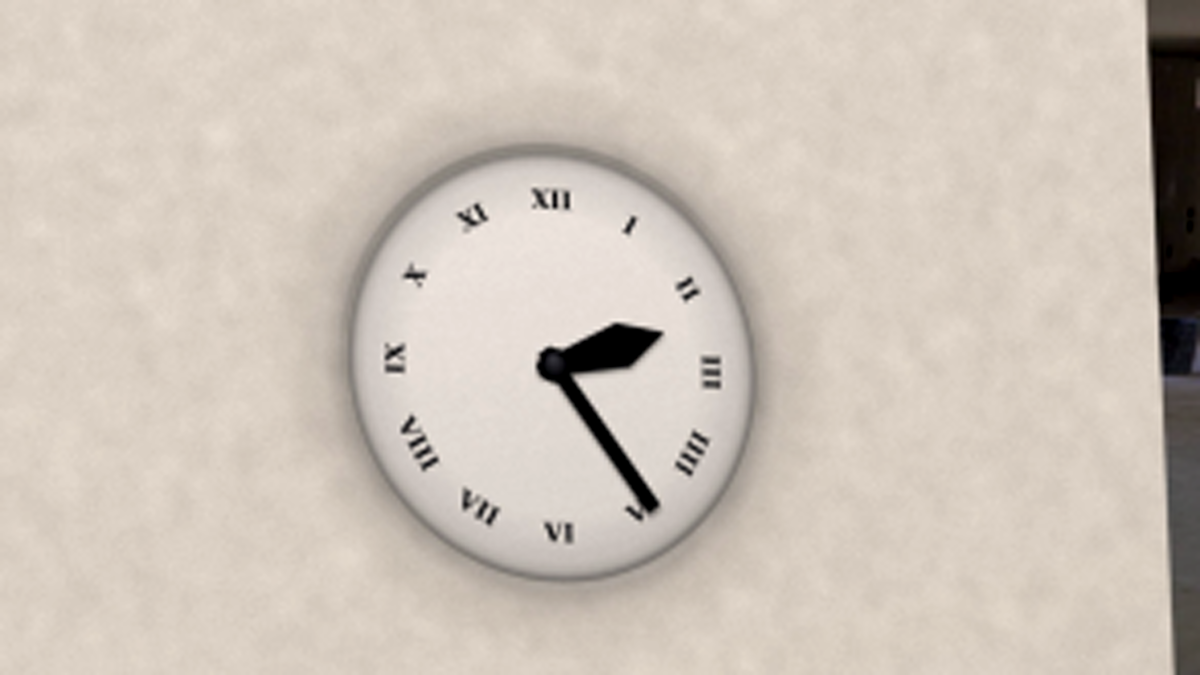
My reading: 2:24
